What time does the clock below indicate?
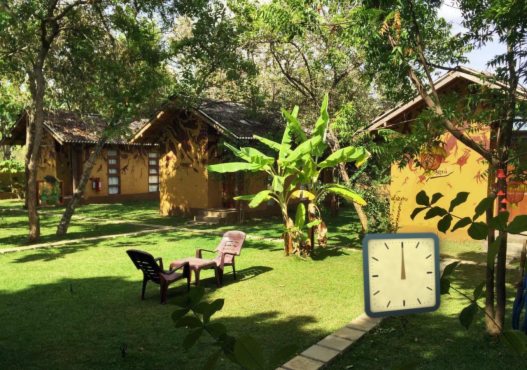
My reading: 12:00
